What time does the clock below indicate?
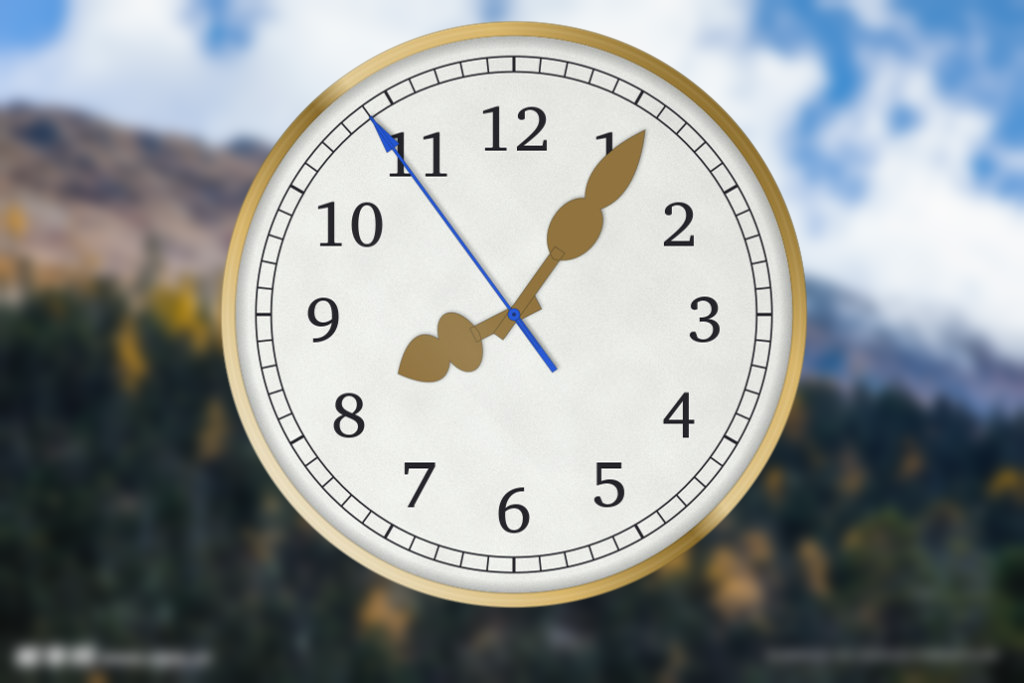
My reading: 8:05:54
